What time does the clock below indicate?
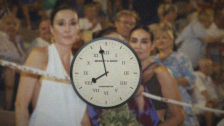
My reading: 7:58
